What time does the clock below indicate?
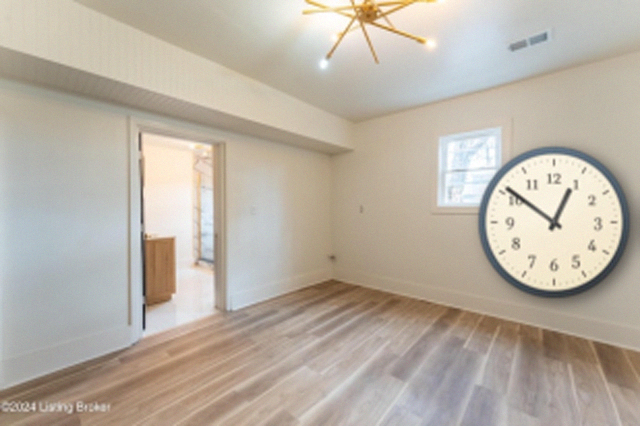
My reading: 12:51
